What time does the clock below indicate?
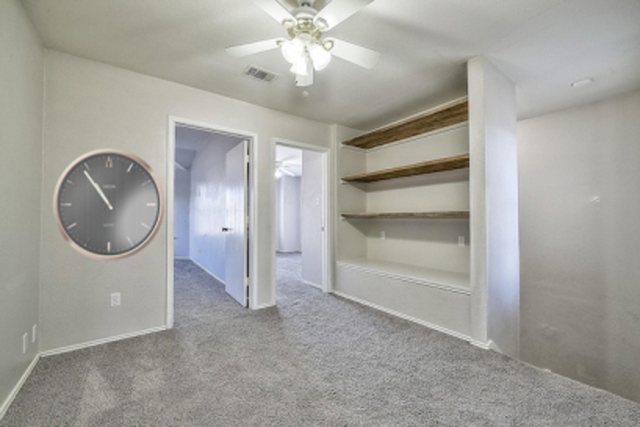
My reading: 10:54
